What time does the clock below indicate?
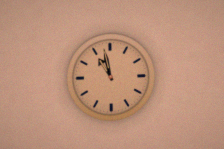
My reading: 10:58
